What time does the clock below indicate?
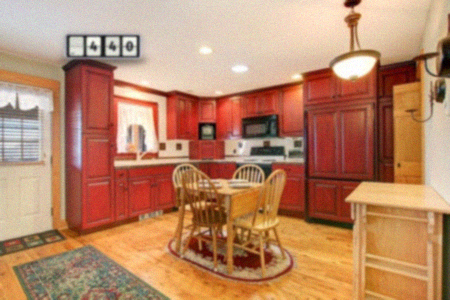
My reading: 4:40
